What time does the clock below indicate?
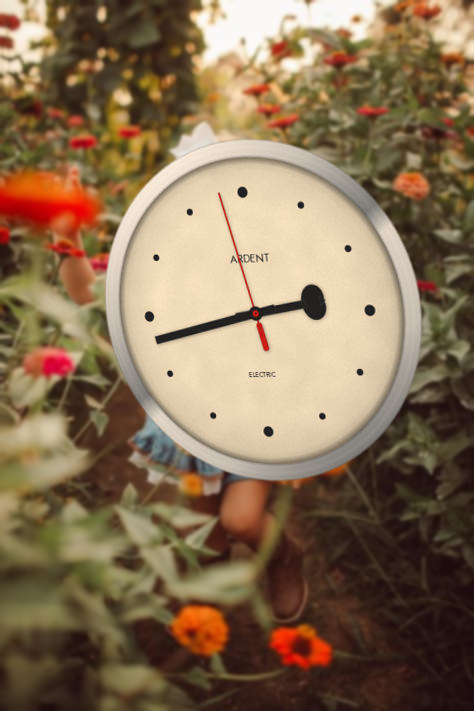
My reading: 2:42:58
